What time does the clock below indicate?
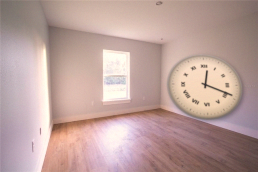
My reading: 12:19
